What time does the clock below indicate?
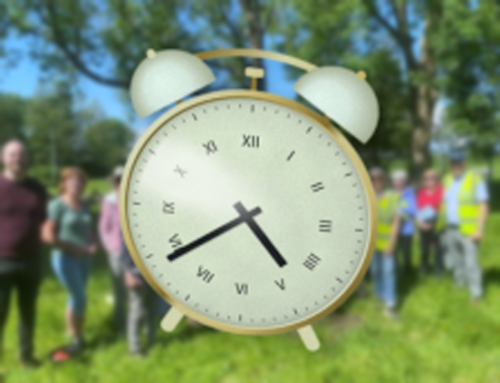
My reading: 4:39
